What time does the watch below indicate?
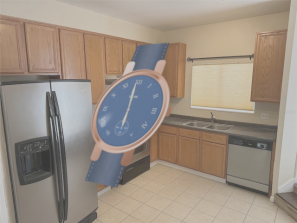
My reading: 5:59
